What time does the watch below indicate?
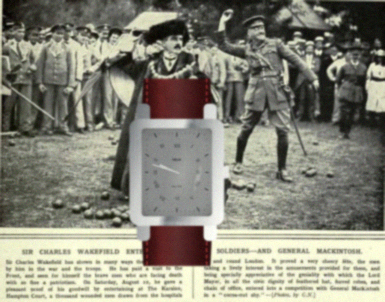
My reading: 9:48
